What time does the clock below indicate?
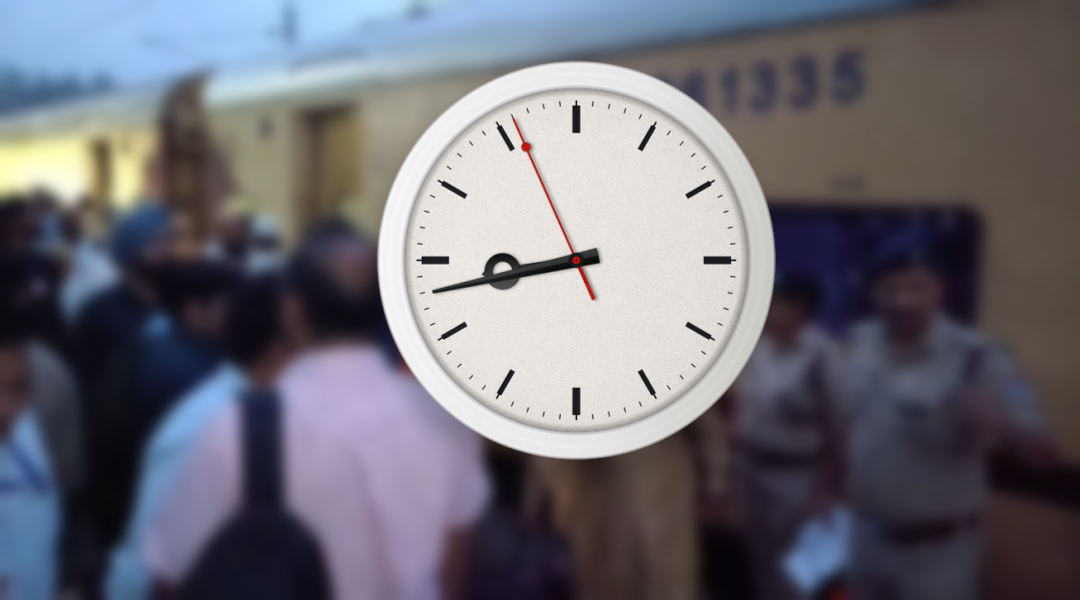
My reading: 8:42:56
